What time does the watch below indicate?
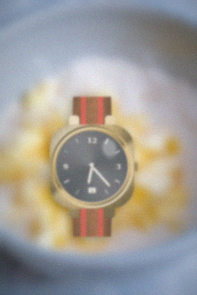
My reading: 6:23
